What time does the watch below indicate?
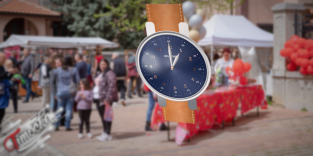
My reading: 1:00
